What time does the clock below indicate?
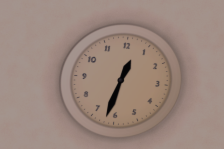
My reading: 12:32
